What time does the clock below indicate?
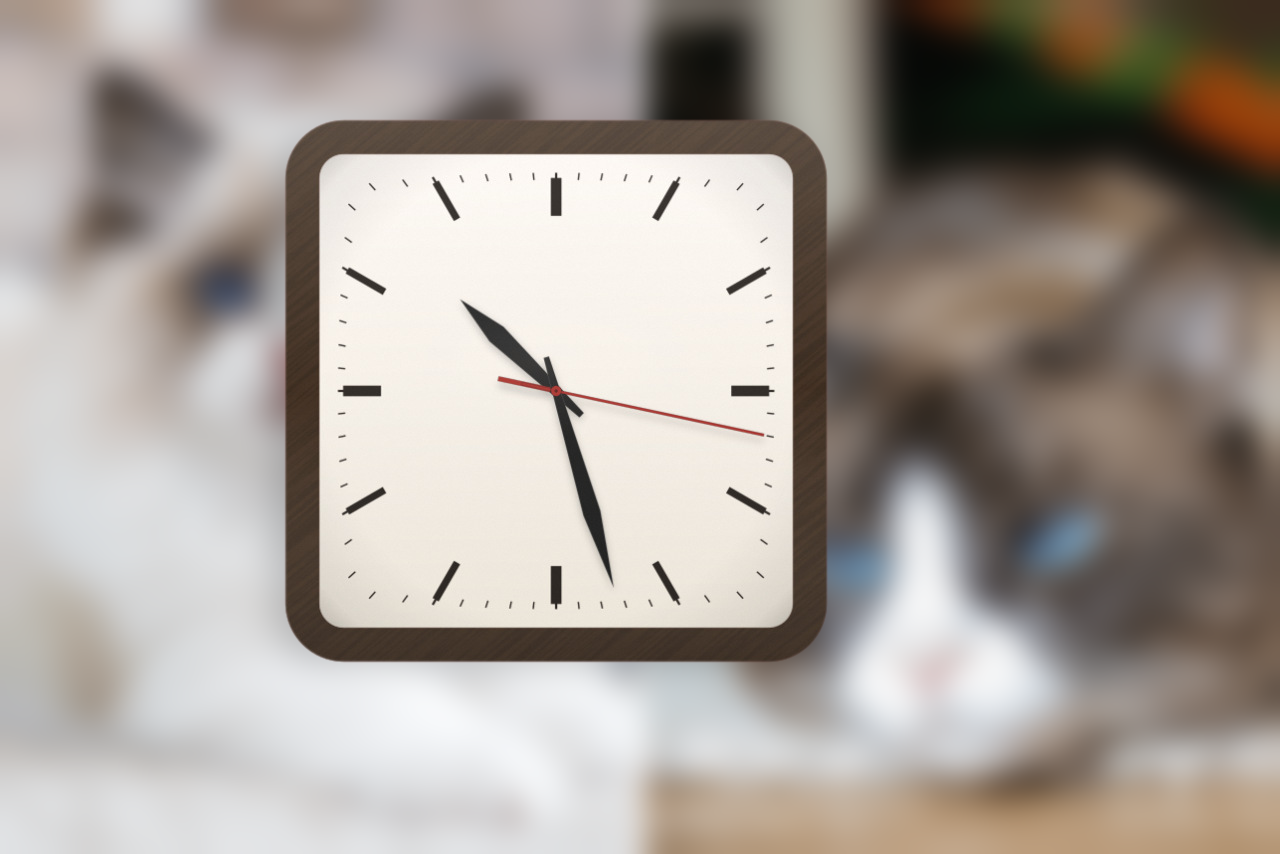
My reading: 10:27:17
